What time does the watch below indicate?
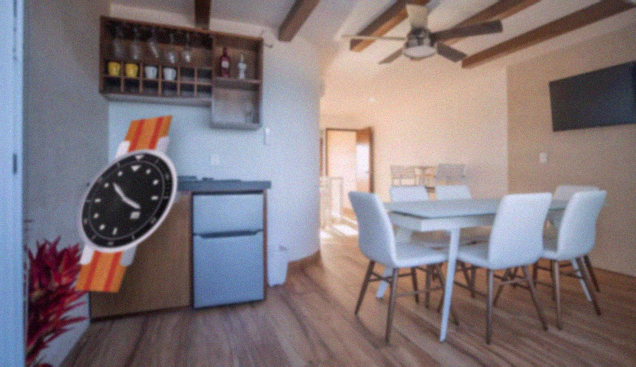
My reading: 3:52
